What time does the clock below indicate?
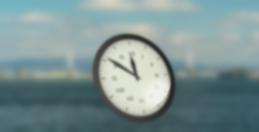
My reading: 11:51
